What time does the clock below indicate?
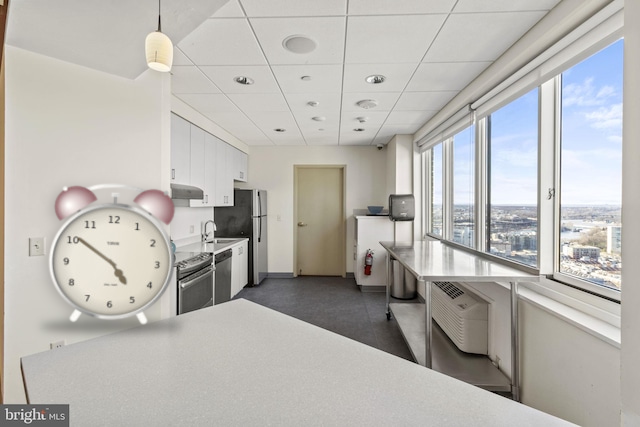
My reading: 4:51
